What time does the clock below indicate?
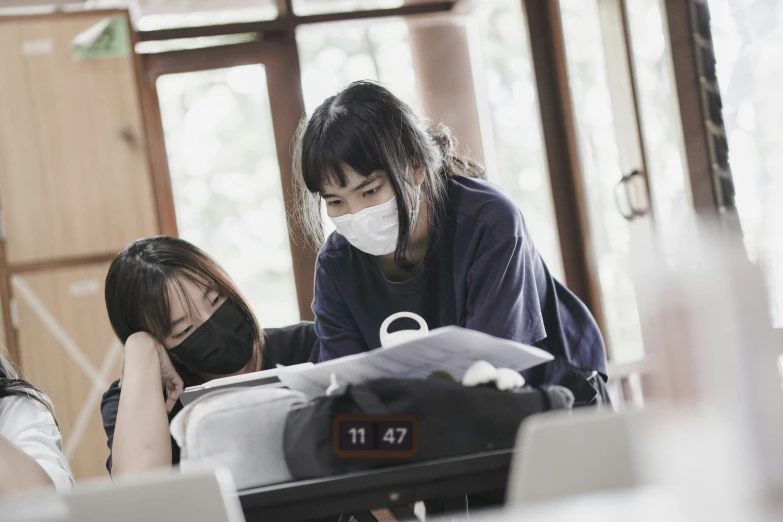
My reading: 11:47
